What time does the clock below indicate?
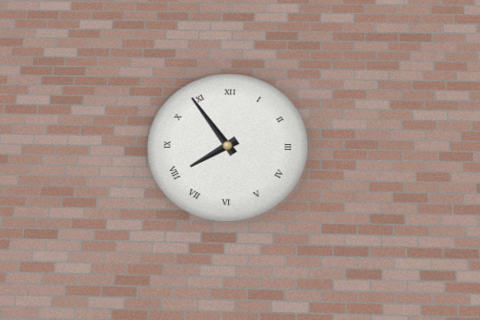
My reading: 7:54
